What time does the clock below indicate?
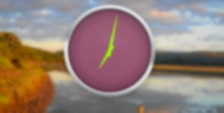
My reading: 7:02
